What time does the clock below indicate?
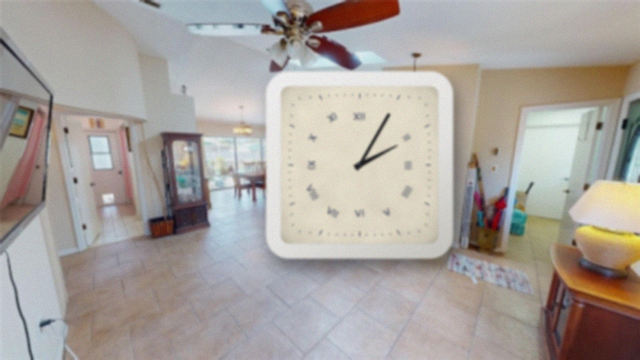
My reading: 2:05
